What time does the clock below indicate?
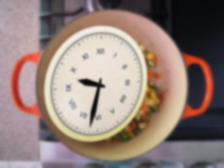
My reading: 9:32
